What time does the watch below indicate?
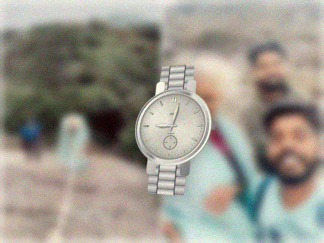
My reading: 9:02
